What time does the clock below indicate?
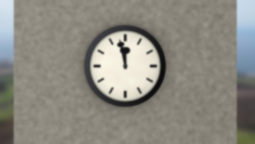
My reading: 11:58
